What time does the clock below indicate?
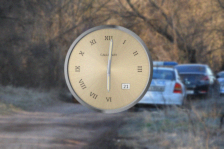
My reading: 6:01
